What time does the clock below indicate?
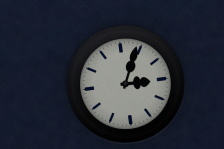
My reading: 3:04
